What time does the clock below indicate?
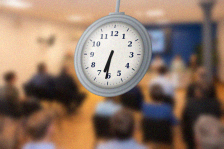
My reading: 6:31
